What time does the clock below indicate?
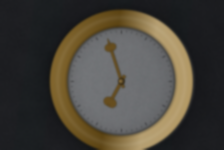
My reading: 6:57
